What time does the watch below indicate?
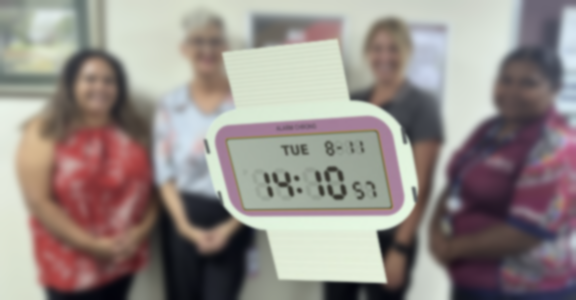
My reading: 14:10:57
